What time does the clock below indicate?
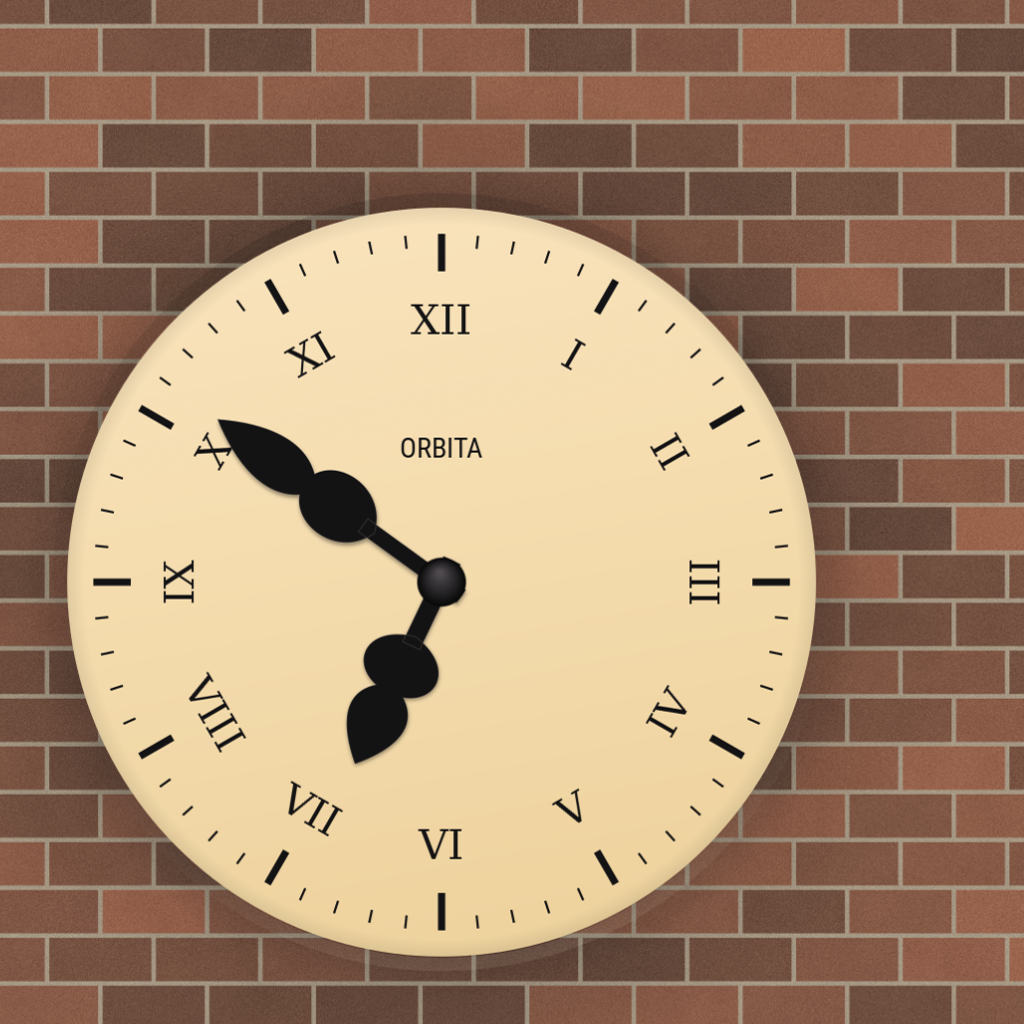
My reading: 6:51
